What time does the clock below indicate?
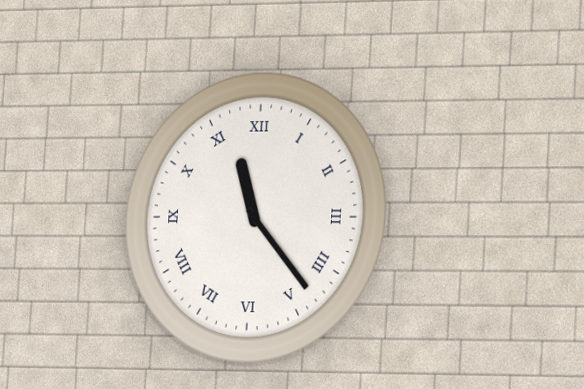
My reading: 11:23
